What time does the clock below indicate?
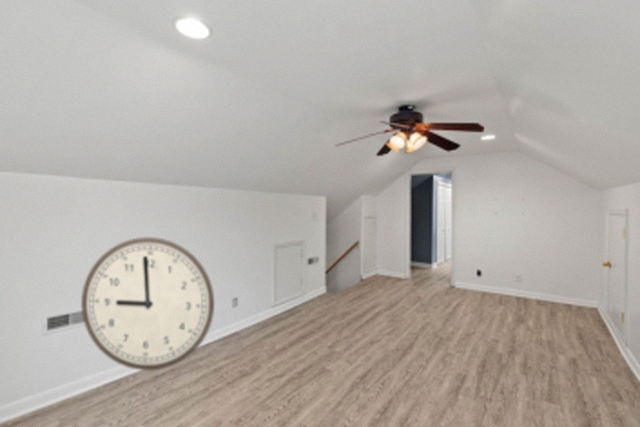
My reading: 8:59
